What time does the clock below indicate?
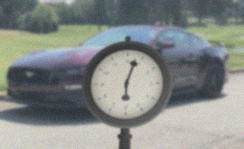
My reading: 6:03
